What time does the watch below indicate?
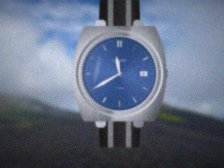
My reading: 11:40
